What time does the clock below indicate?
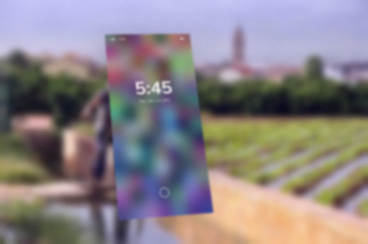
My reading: 5:45
